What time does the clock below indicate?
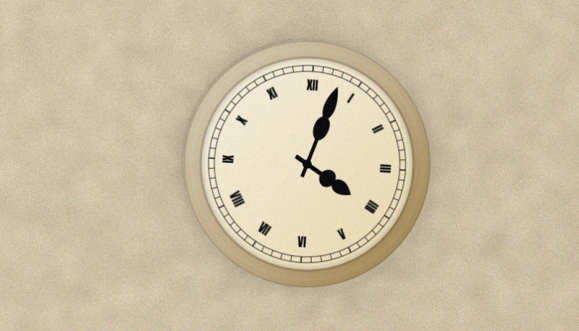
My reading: 4:03
